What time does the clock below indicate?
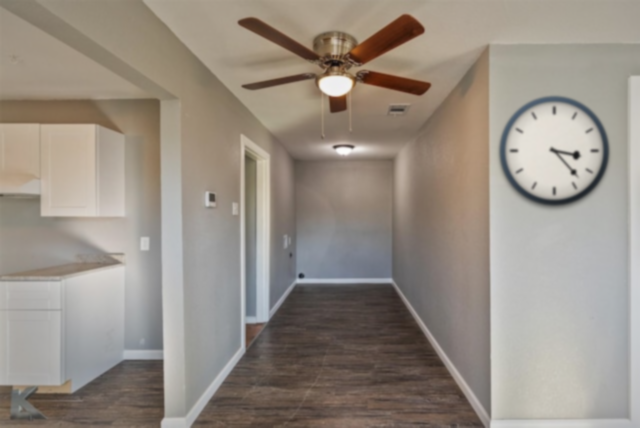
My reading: 3:23
